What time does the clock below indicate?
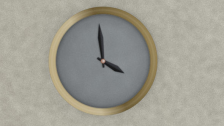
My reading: 3:59
